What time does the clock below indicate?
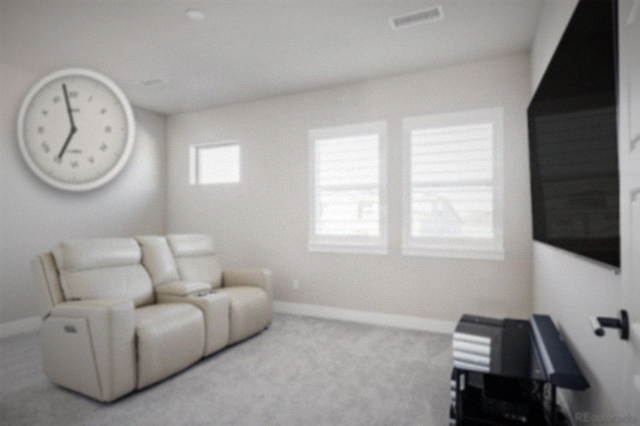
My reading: 6:58
